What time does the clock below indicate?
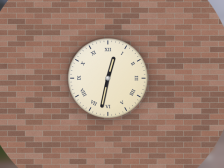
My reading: 12:32
